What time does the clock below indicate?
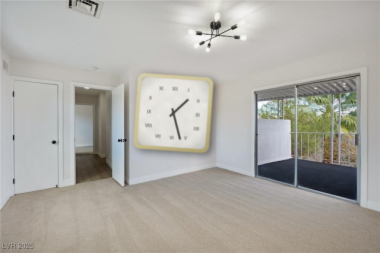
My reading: 1:27
